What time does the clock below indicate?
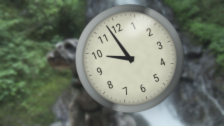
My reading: 9:58
